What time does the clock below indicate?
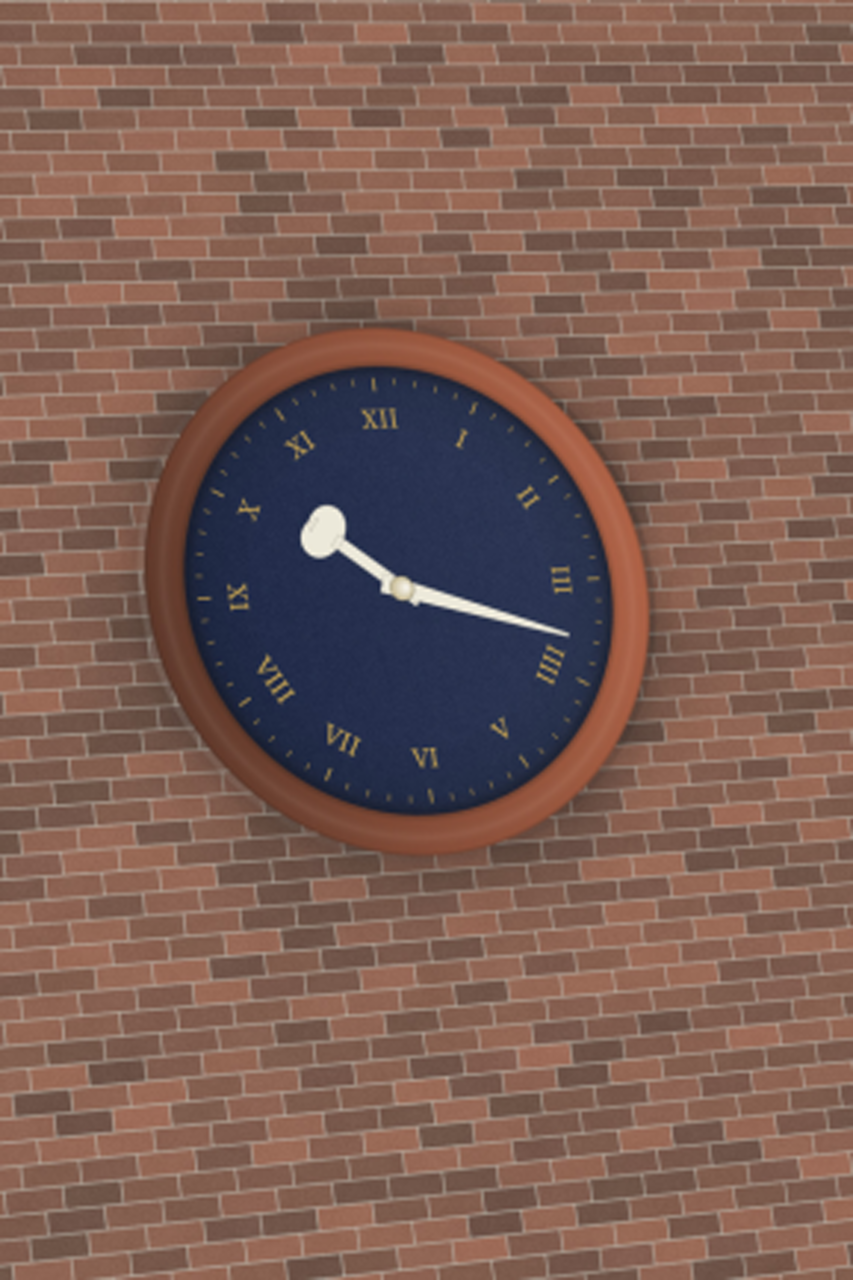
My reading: 10:18
